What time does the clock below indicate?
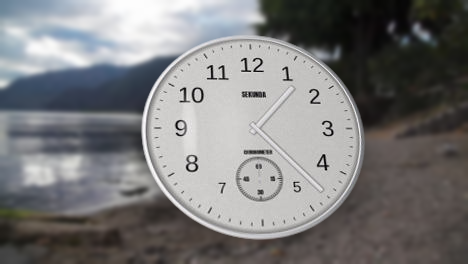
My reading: 1:23
